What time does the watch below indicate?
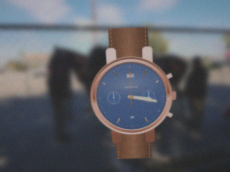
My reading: 3:17
